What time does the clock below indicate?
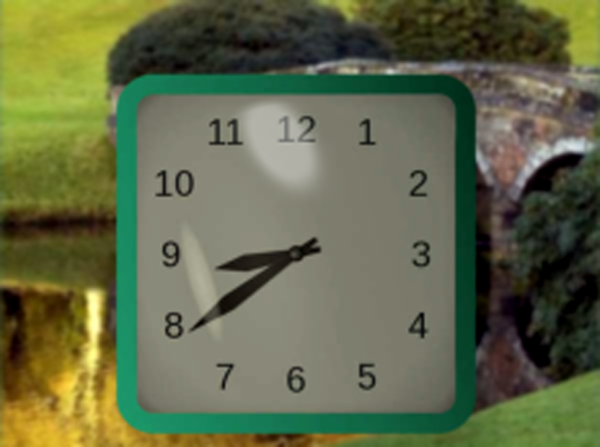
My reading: 8:39
